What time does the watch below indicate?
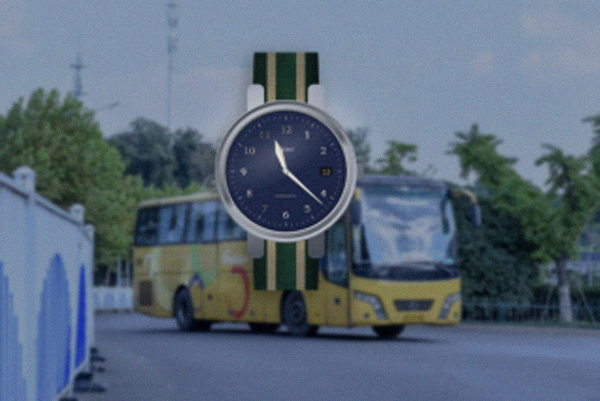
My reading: 11:22
